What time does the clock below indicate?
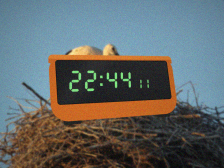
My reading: 22:44:11
